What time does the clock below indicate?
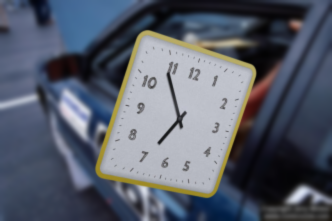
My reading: 6:54
